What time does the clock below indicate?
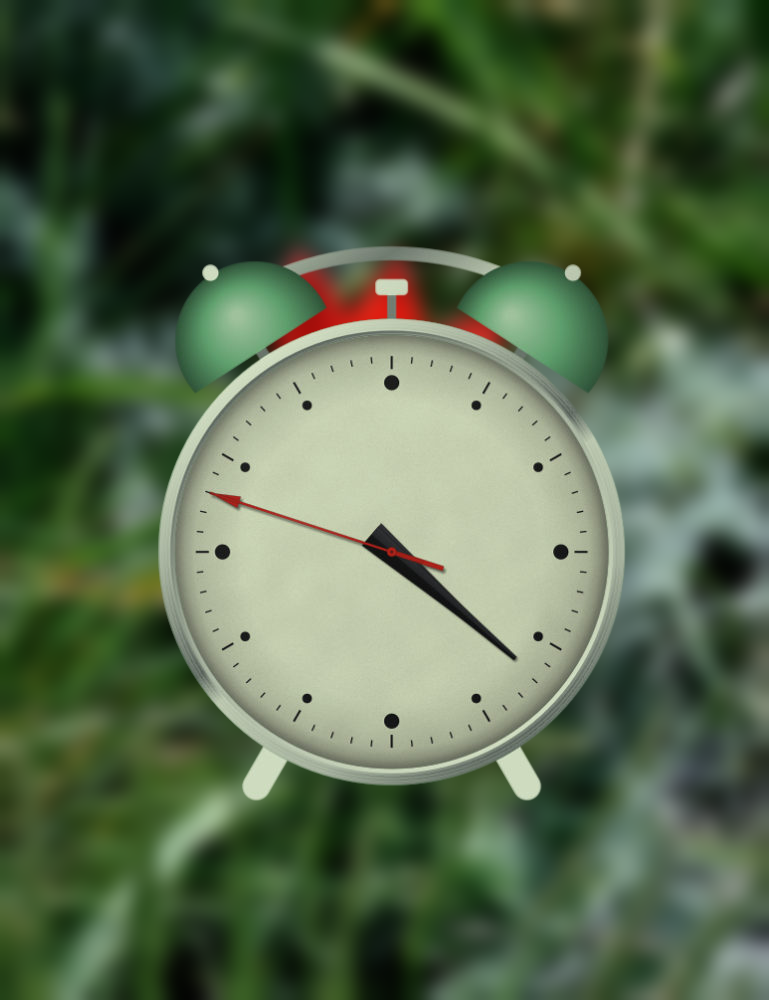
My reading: 4:21:48
